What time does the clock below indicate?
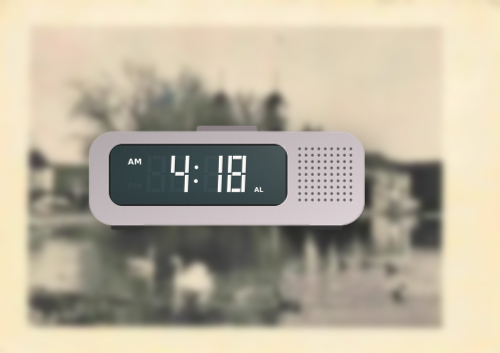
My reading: 4:18
